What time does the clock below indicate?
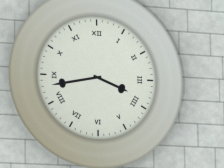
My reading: 3:43
